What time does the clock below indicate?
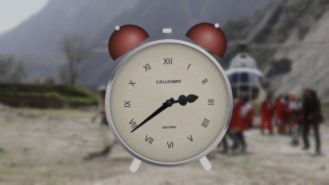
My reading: 2:39
